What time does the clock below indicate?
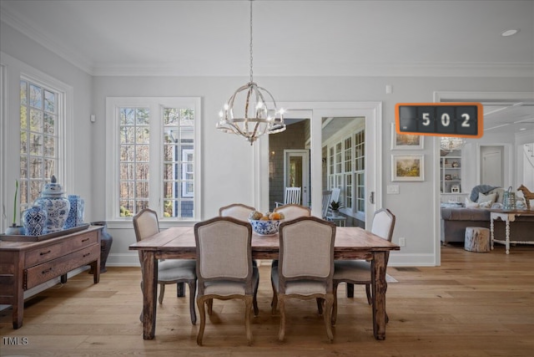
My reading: 5:02
